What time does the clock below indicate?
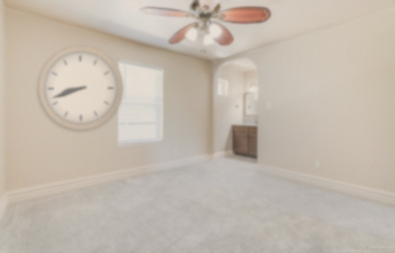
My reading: 8:42
